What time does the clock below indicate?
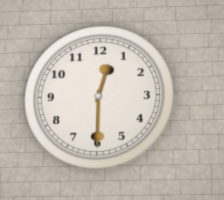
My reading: 12:30
